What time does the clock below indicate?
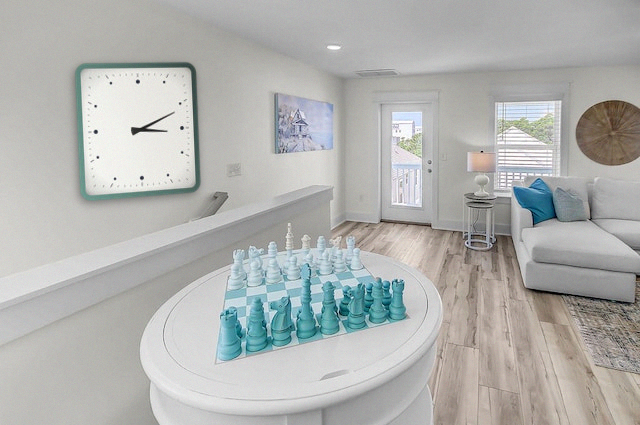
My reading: 3:11
